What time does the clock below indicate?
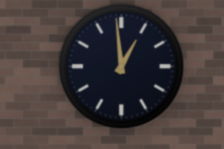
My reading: 12:59
